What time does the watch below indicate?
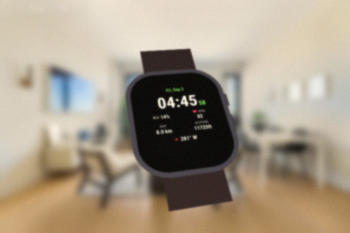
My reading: 4:45
